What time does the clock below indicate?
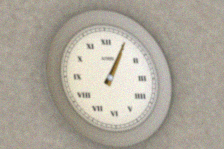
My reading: 1:05
